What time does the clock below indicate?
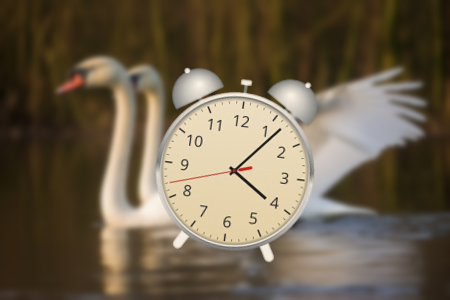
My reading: 4:06:42
